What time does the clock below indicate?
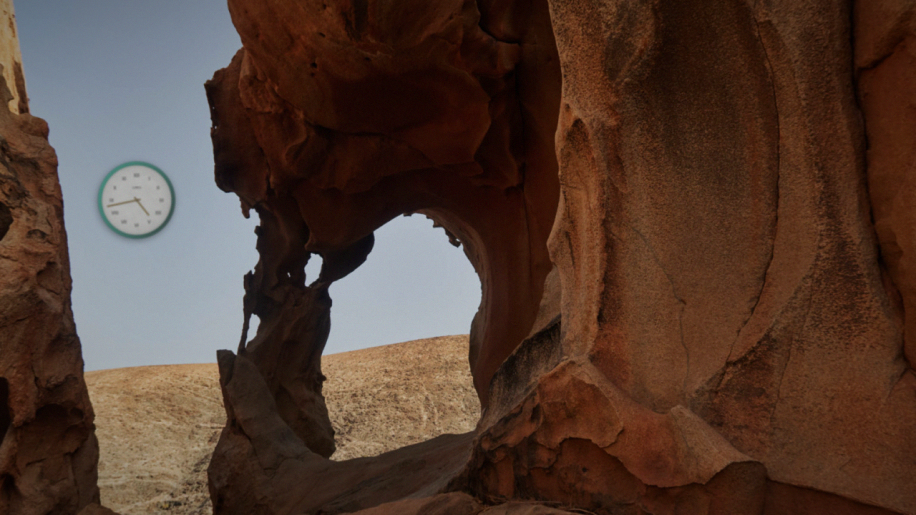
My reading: 4:43
